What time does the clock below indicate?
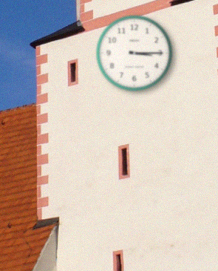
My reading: 3:15
